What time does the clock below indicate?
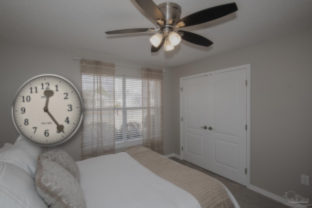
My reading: 12:24
